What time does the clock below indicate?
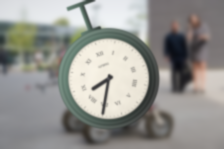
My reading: 8:35
